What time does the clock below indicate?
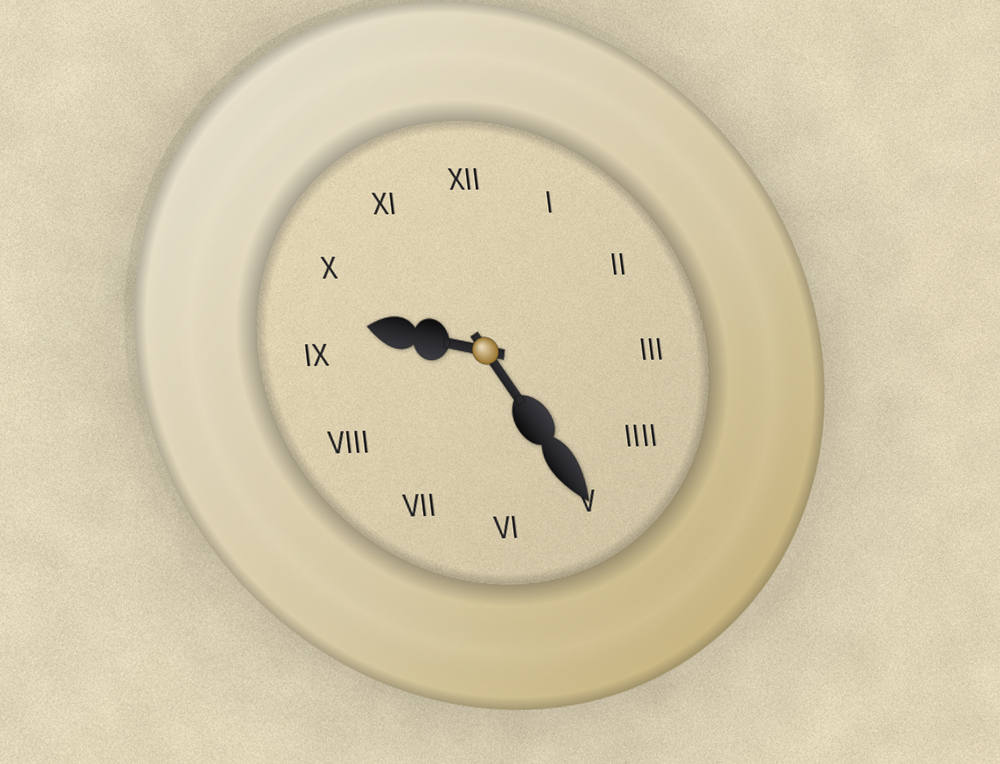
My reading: 9:25
